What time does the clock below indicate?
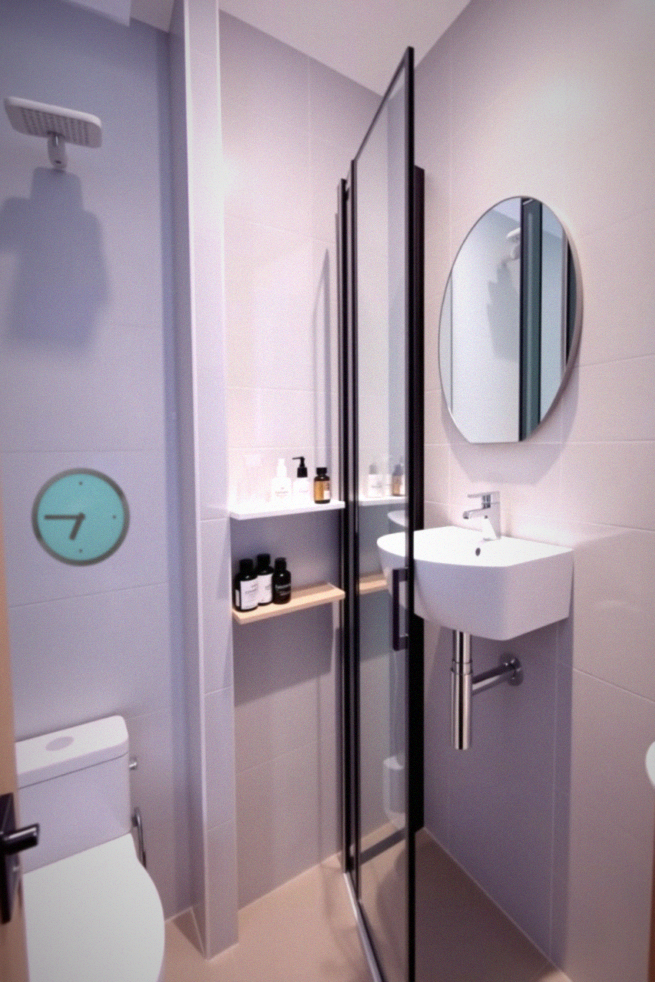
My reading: 6:45
